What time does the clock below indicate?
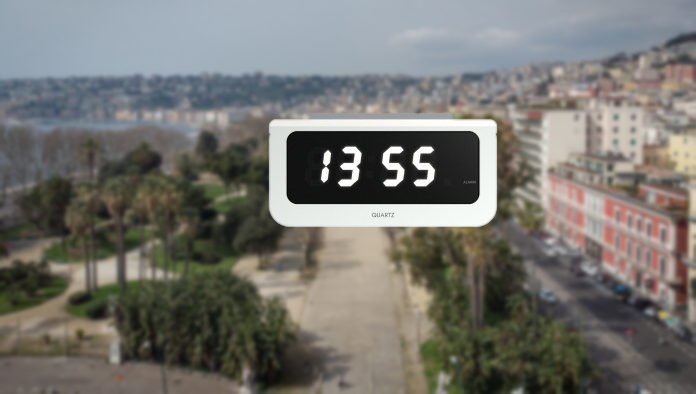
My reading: 13:55
